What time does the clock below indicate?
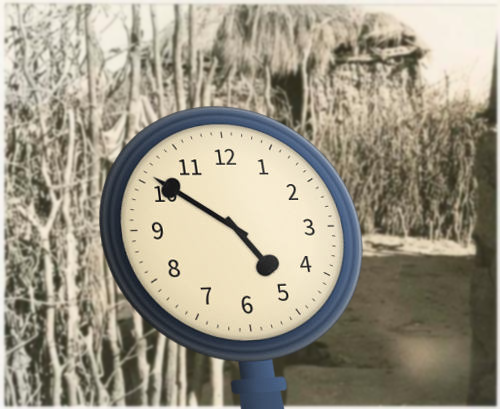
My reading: 4:51
